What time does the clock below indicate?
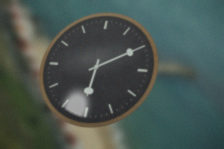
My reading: 6:10
